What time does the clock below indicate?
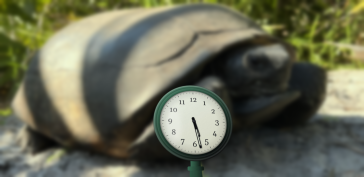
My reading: 5:28
